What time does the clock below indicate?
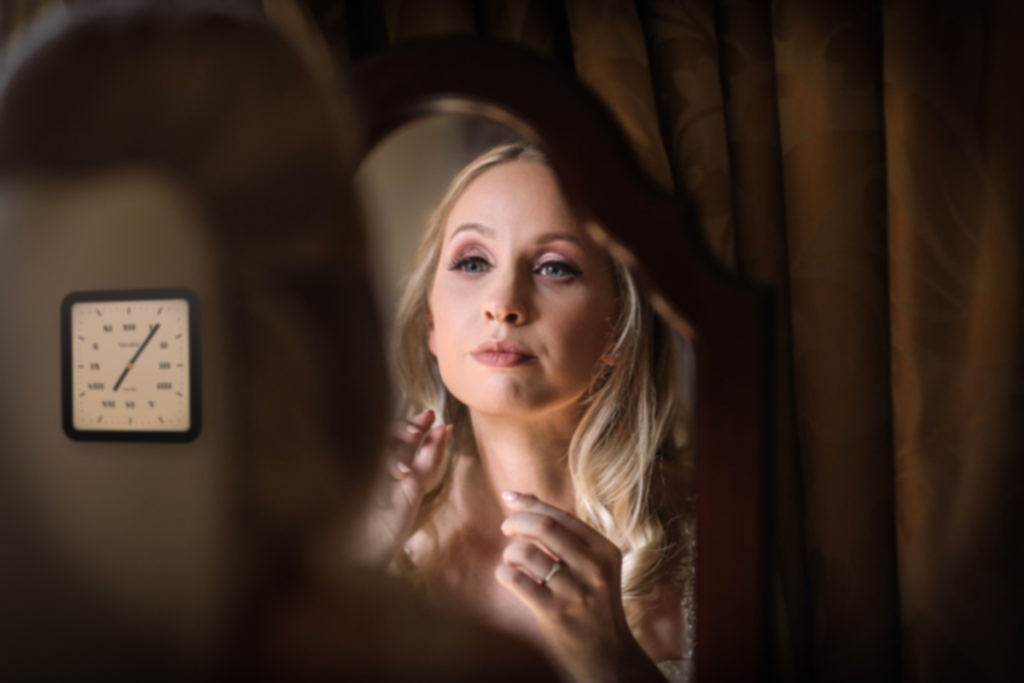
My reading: 7:06
